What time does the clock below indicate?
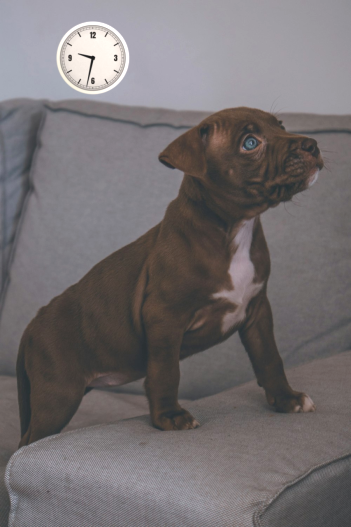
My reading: 9:32
